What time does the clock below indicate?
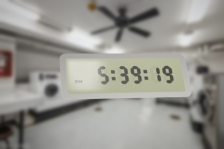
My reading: 5:39:19
